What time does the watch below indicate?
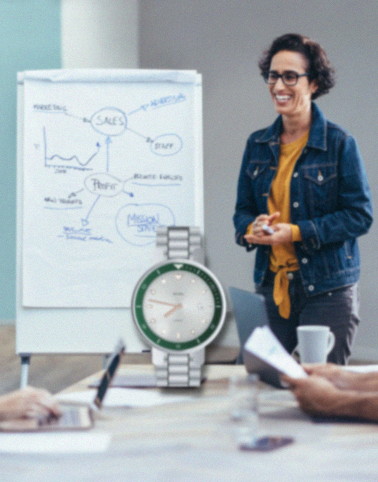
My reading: 7:47
